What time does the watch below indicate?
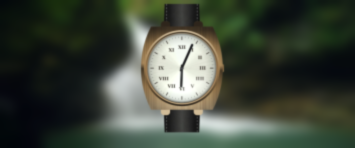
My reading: 6:04
